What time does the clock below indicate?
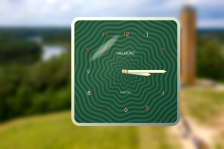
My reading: 3:15
